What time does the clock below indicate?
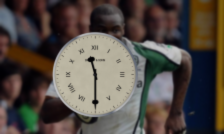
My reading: 11:30
